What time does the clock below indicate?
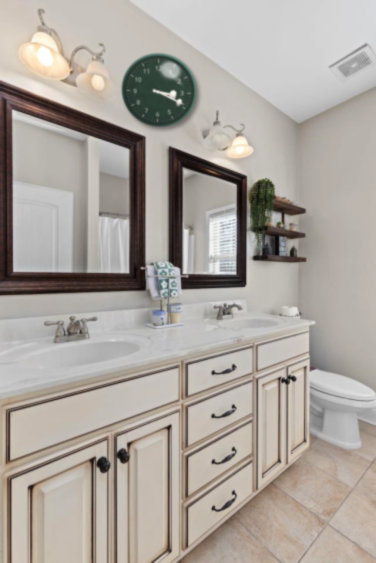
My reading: 3:19
